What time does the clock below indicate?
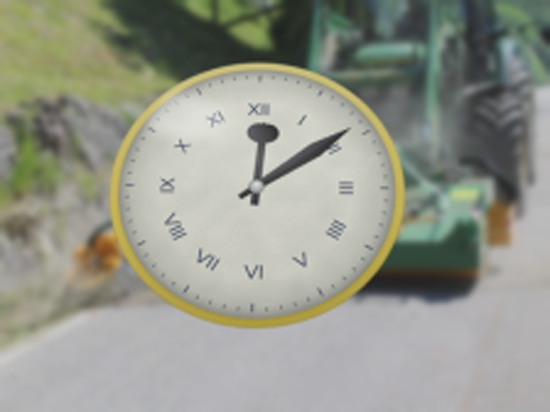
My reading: 12:09
